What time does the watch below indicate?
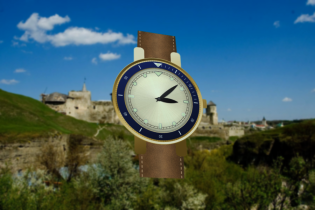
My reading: 3:08
